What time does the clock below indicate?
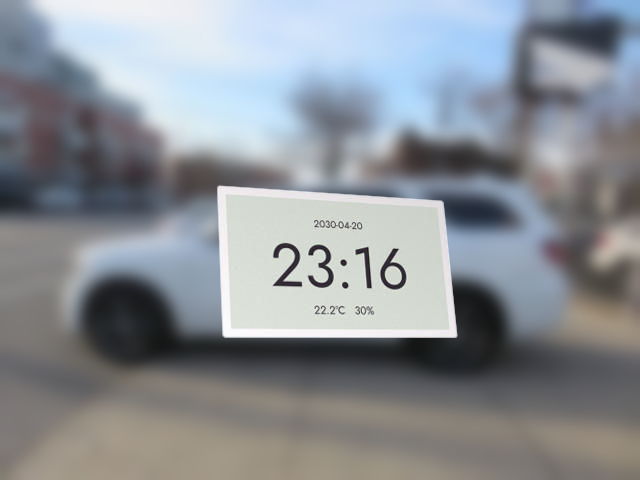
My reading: 23:16
